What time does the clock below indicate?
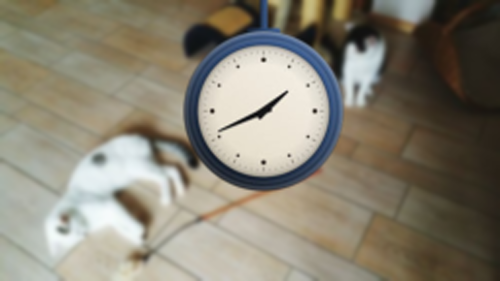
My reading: 1:41
